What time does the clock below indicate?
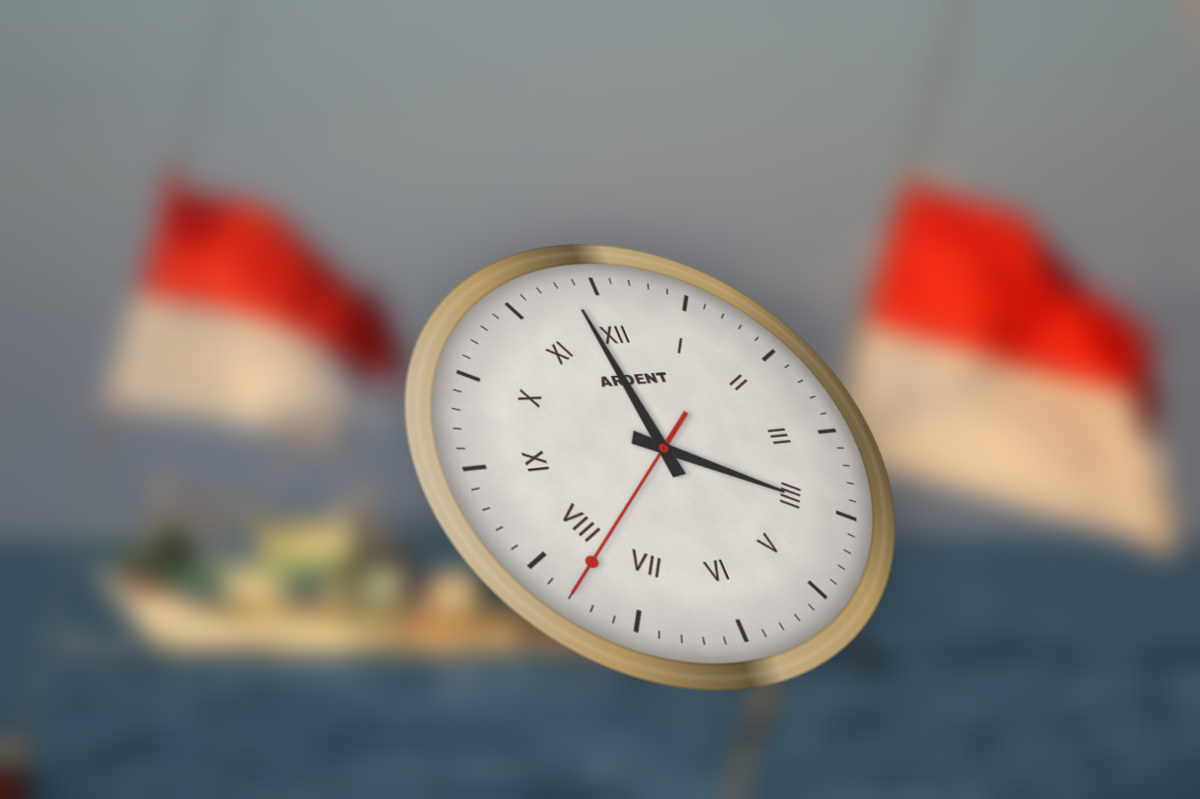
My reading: 3:58:38
